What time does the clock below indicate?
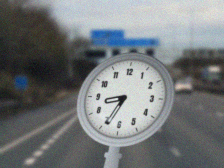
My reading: 8:34
